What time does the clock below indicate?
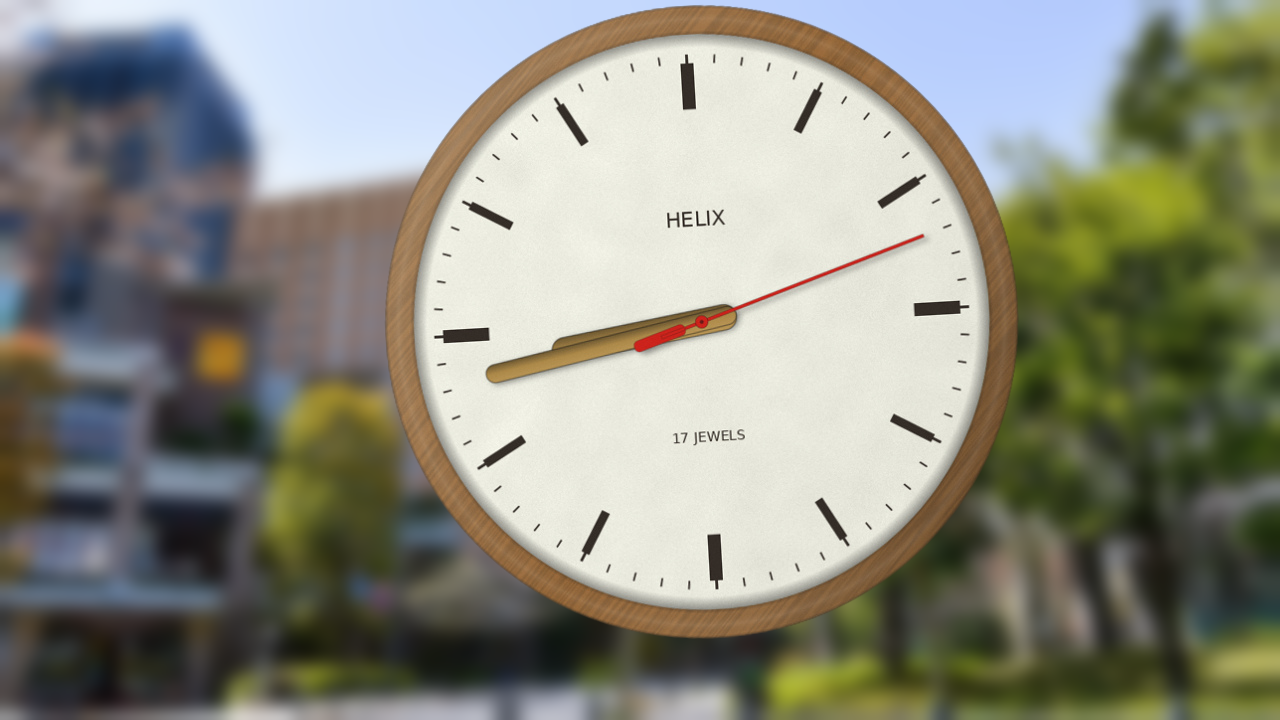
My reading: 8:43:12
